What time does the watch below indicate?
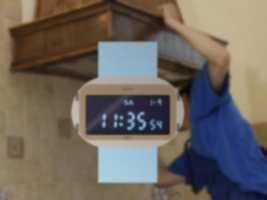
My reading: 11:35
